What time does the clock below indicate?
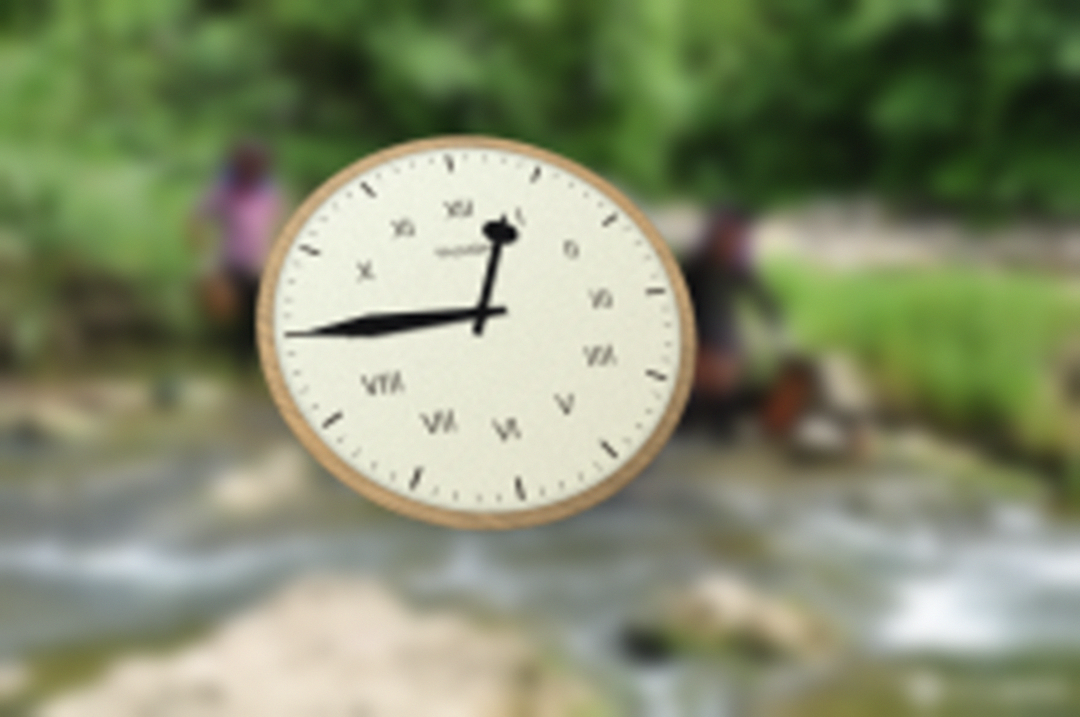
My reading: 12:45
